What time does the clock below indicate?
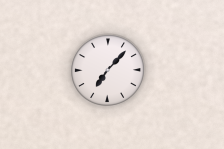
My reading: 7:07
